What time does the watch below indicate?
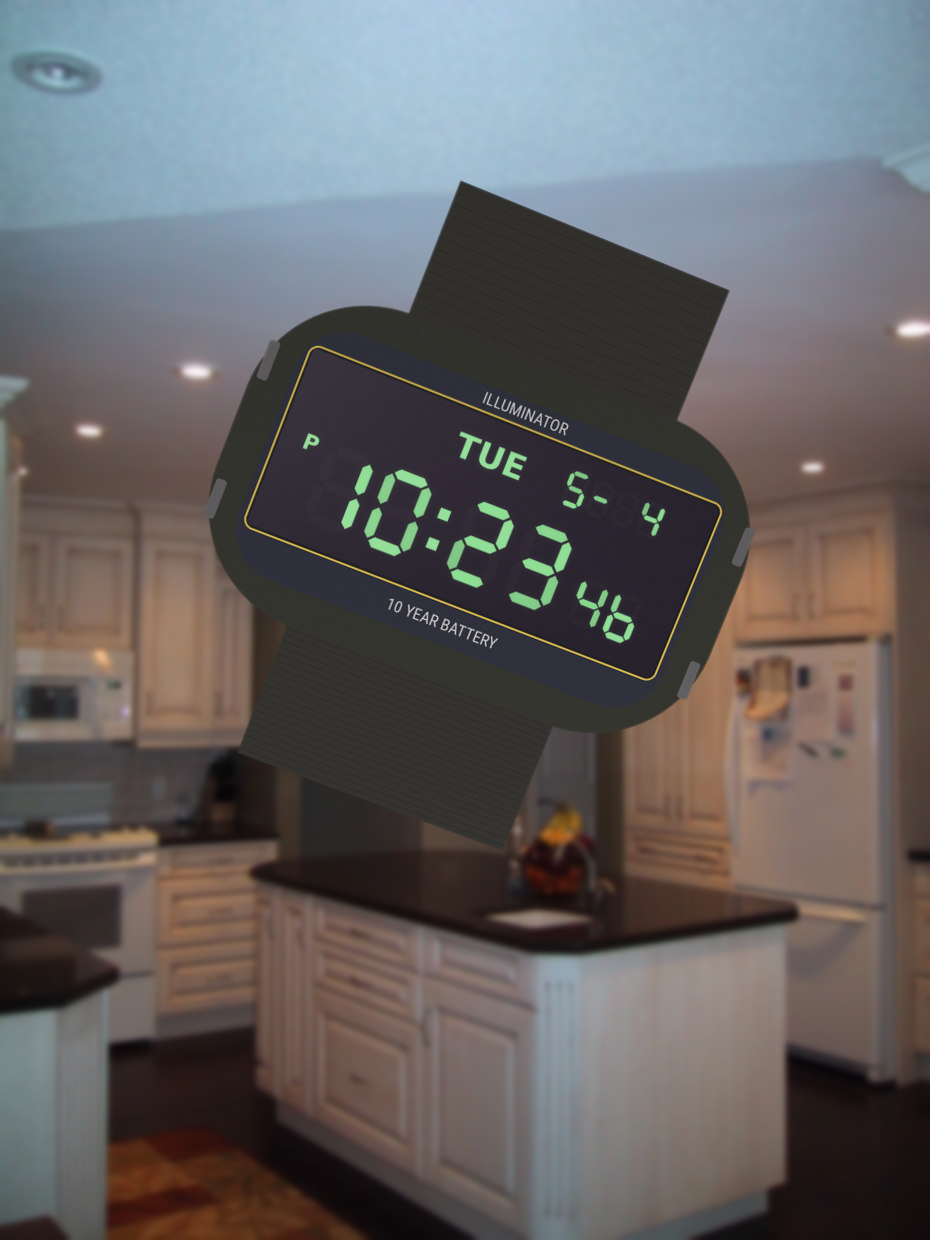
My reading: 10:23:46
